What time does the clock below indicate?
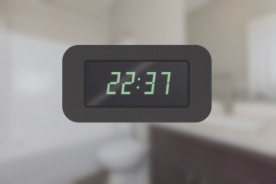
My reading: 22:37
